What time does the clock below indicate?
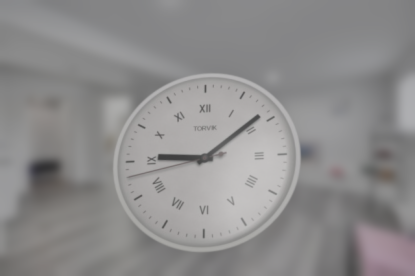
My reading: 9:08:43
